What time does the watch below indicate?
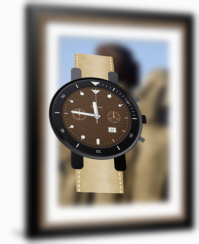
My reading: 11:46
